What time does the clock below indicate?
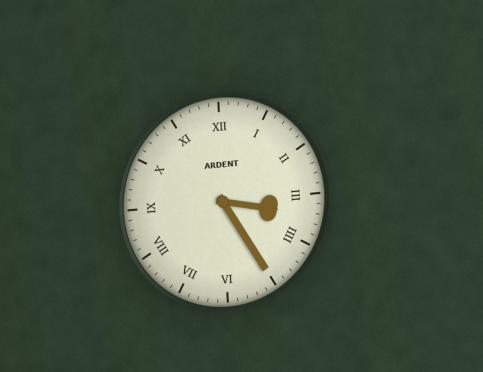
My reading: 3:25
